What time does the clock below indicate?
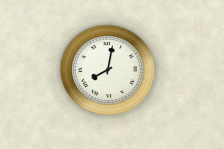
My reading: 8:02
